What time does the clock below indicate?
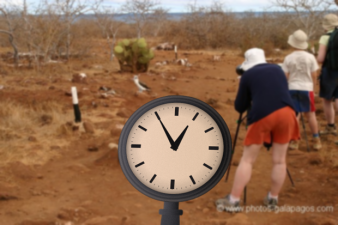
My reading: 12:55
